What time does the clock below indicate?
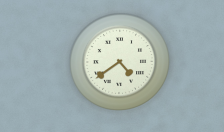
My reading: 4:39
